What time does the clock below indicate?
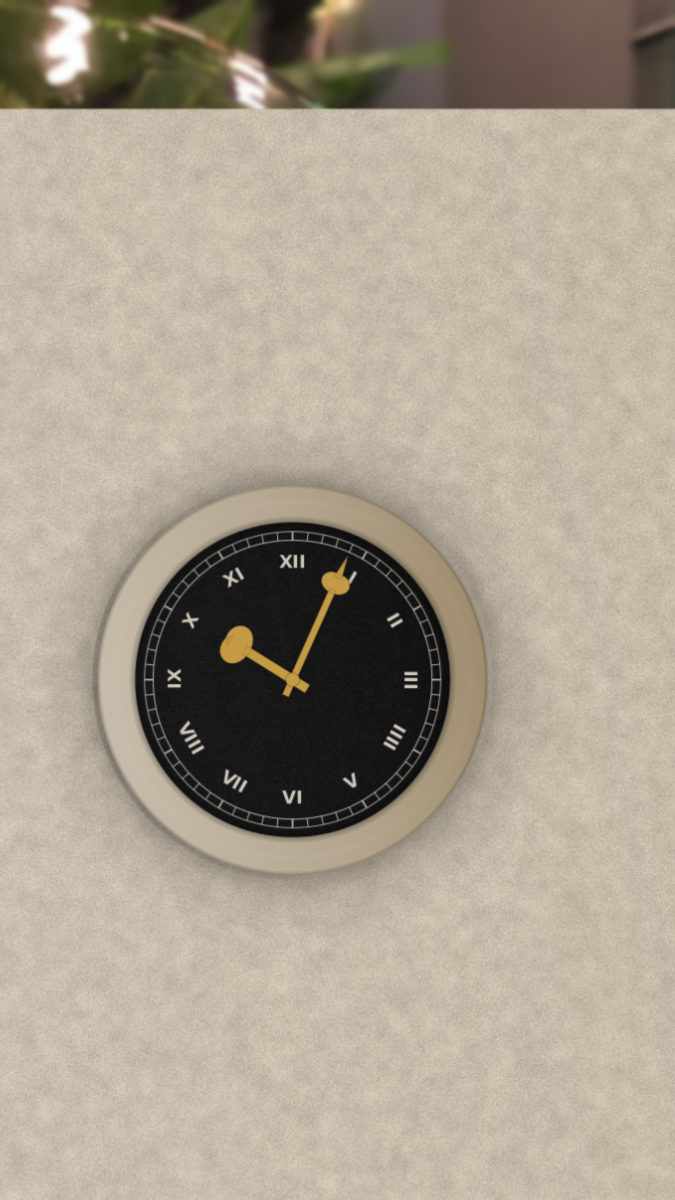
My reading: 10:04
